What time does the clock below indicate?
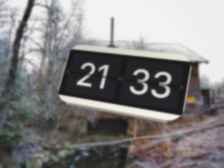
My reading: 21:33
